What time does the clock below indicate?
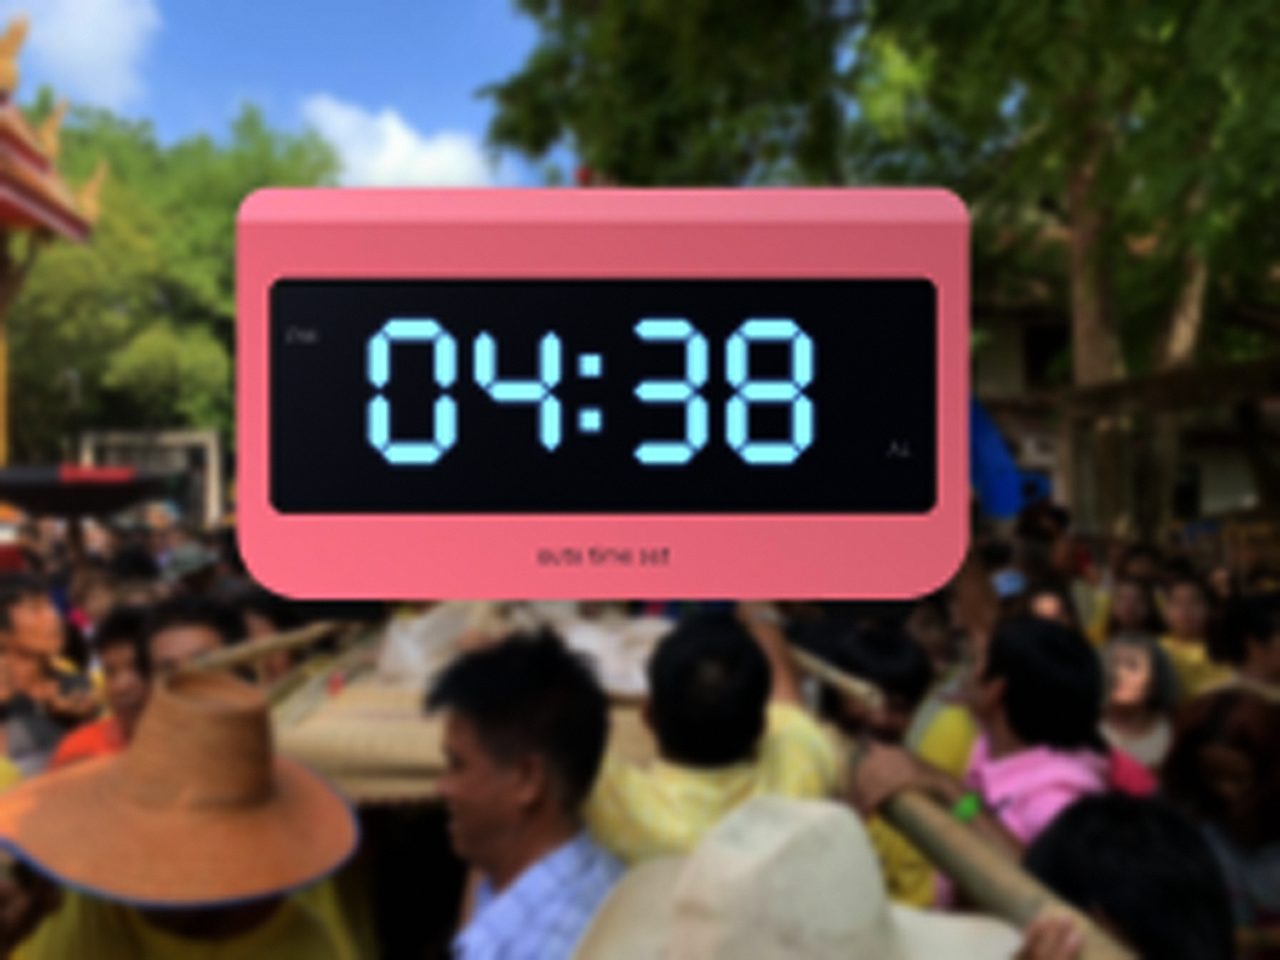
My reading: 4:38
